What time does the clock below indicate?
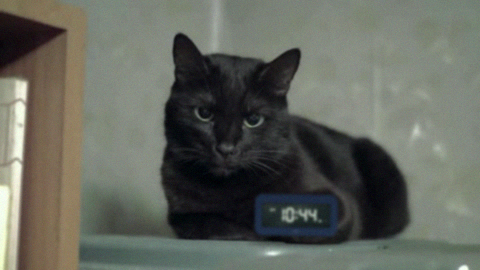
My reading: 10:44
